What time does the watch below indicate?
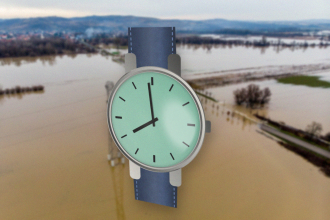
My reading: 7:59
